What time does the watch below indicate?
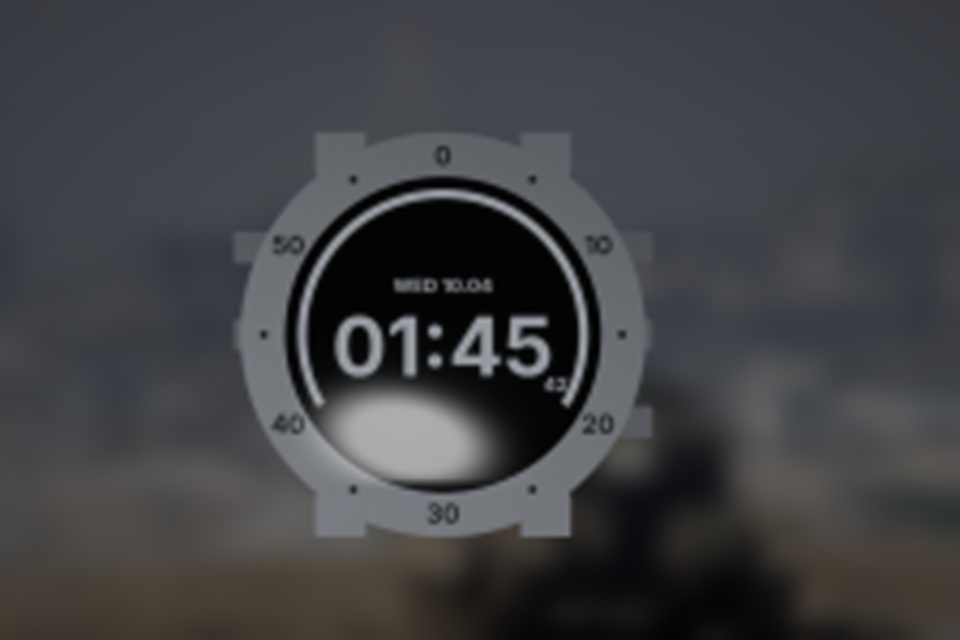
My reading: 1:45
